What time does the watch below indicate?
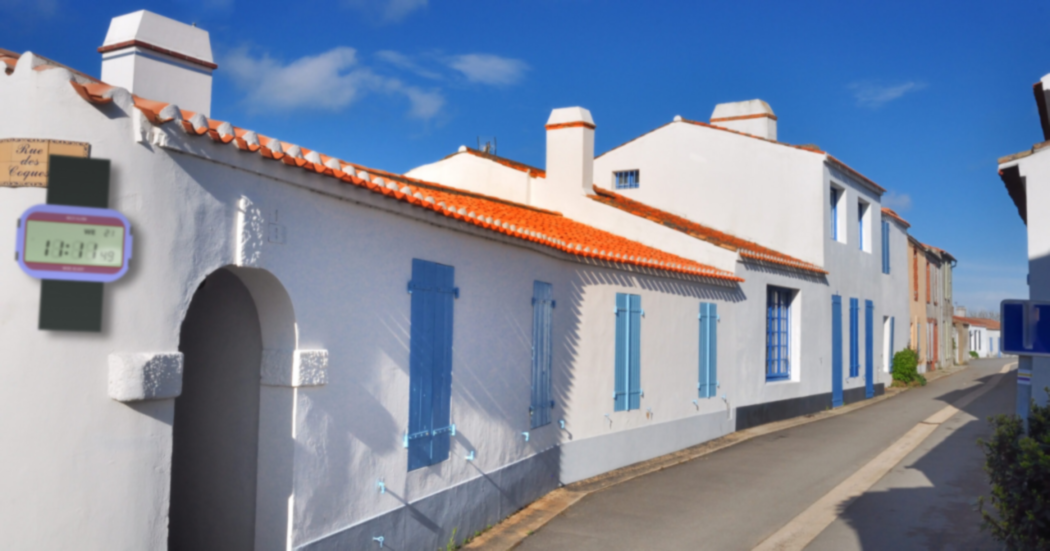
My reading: 11:11
